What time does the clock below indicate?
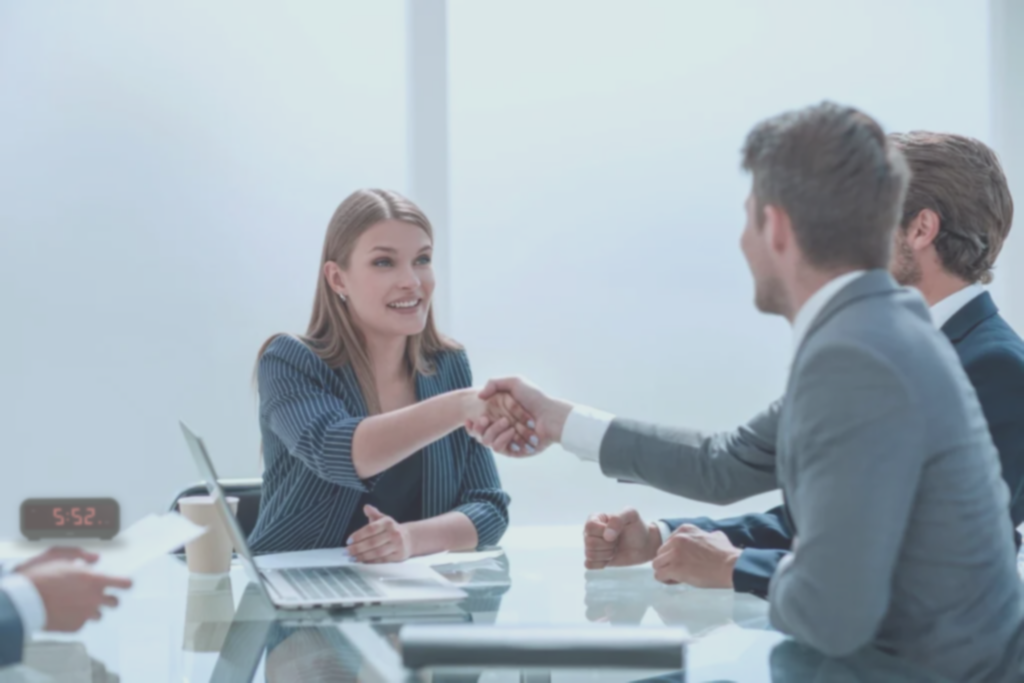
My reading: 5:52
